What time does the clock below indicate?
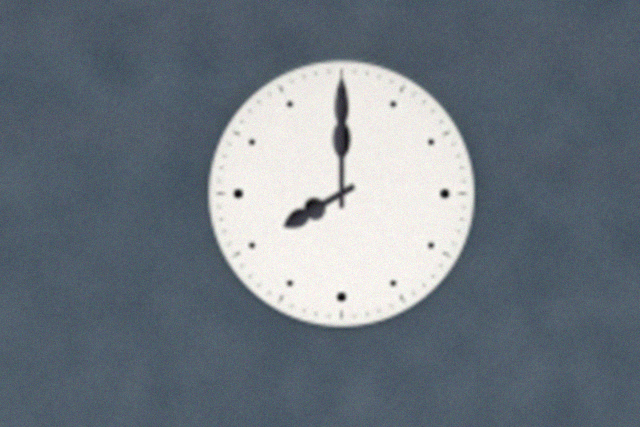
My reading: 8:00
